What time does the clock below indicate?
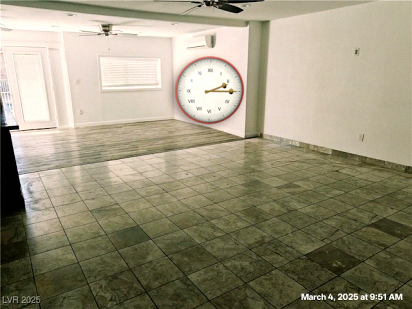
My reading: 2:15
